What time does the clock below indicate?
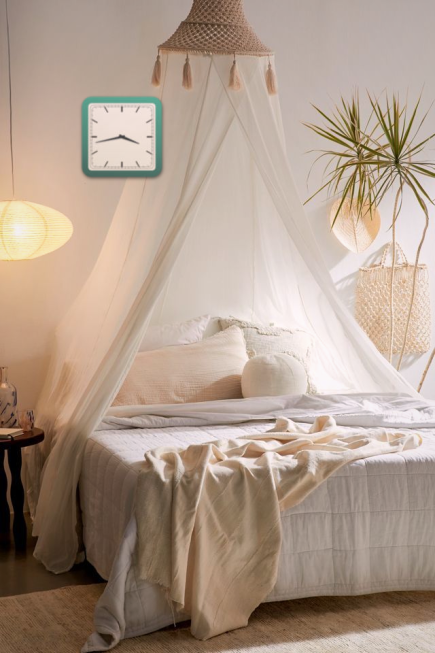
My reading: 3:43
